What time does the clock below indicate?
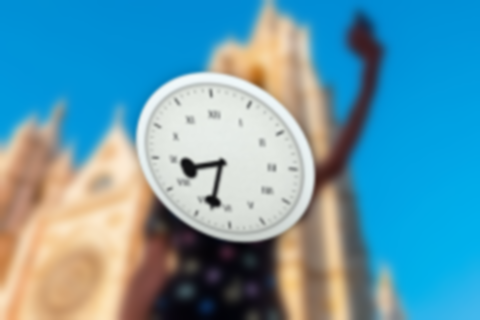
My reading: 8:33
